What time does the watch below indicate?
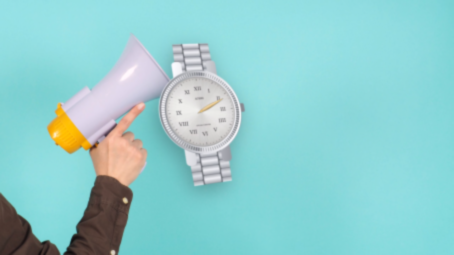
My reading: 2:11
